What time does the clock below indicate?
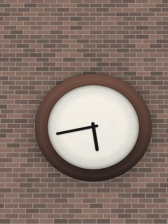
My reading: 5:43
